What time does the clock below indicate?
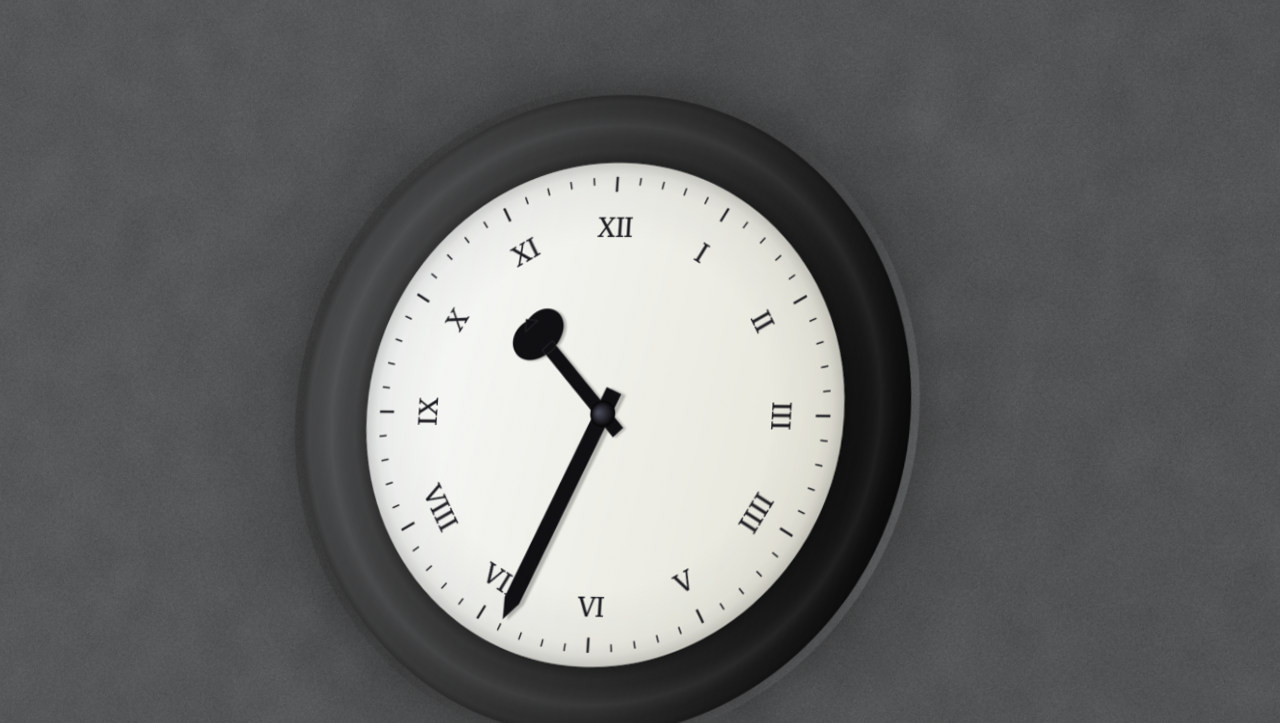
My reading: 10:34
